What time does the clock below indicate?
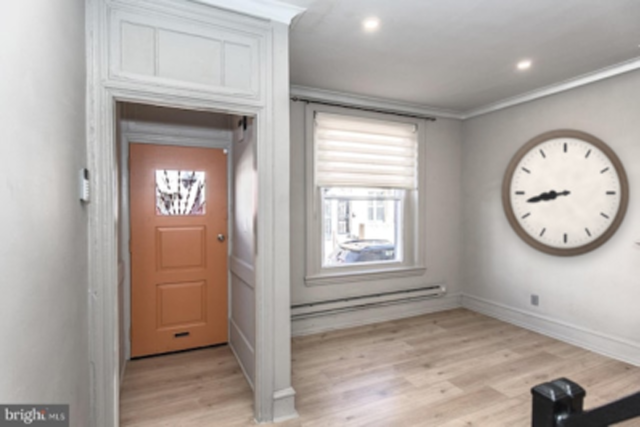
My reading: 8:43
